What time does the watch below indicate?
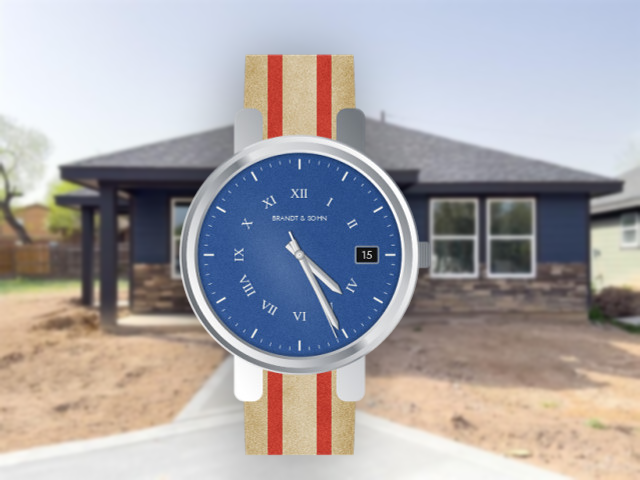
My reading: 4:25:26
